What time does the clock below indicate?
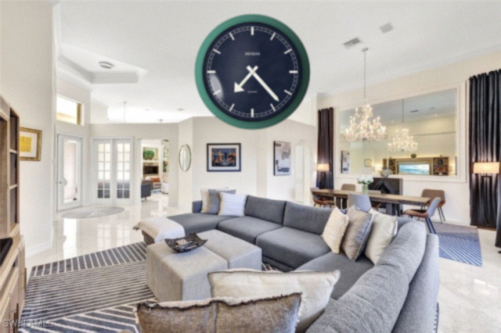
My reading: 7:23
